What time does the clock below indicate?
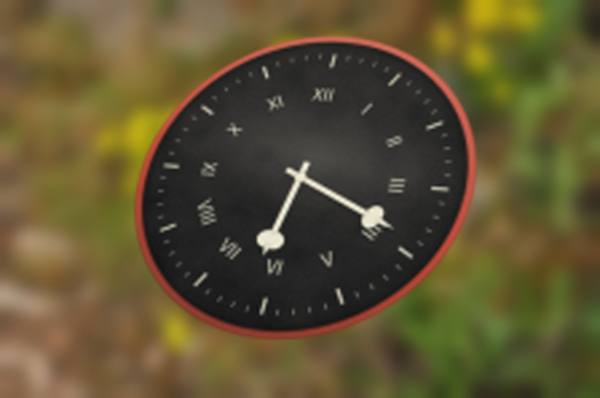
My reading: 6:19
